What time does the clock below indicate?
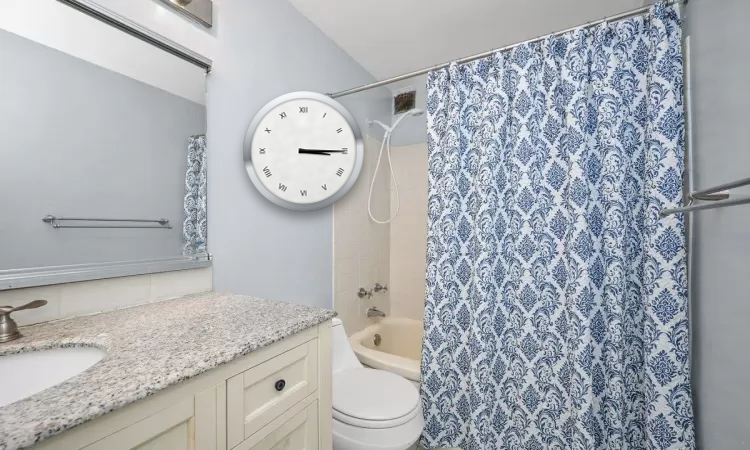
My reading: 3:15
